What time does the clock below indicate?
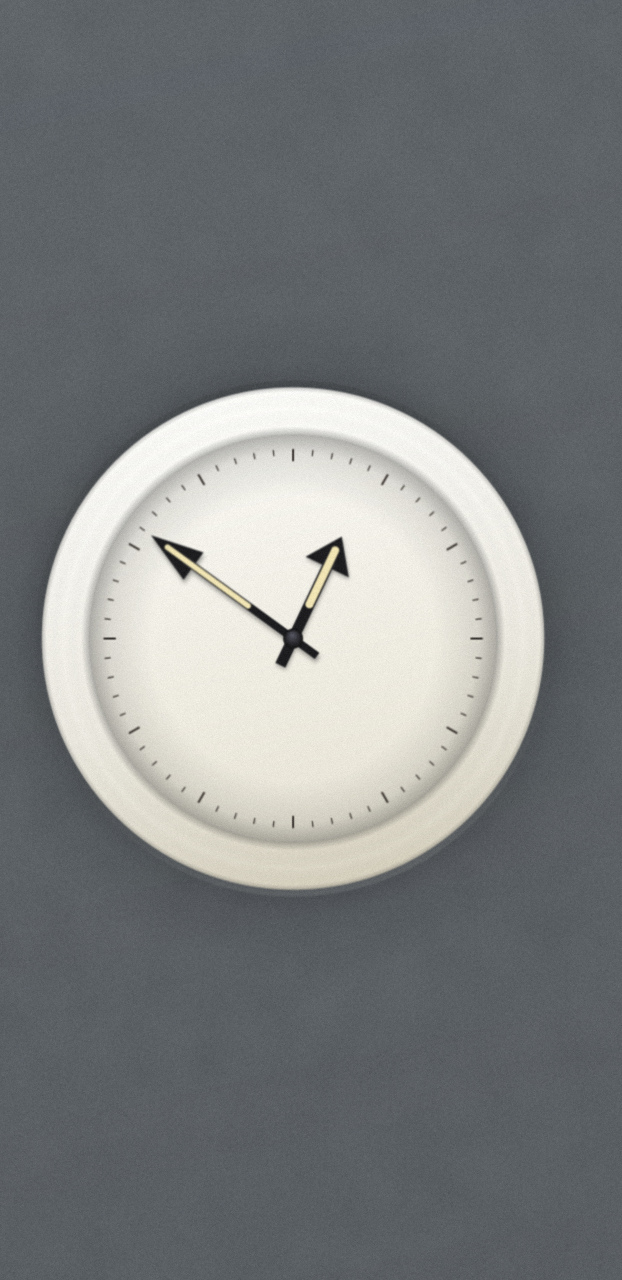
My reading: 12:51
